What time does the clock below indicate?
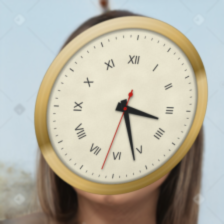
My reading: 3:26:32
